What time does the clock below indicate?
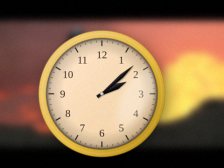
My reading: 2:08
